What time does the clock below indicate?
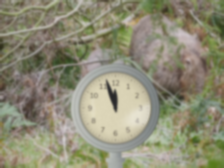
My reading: 11:57
